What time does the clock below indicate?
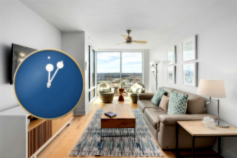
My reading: 12:05
